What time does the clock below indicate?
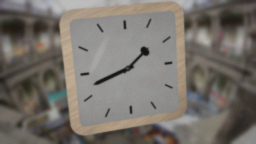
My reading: 1:42
